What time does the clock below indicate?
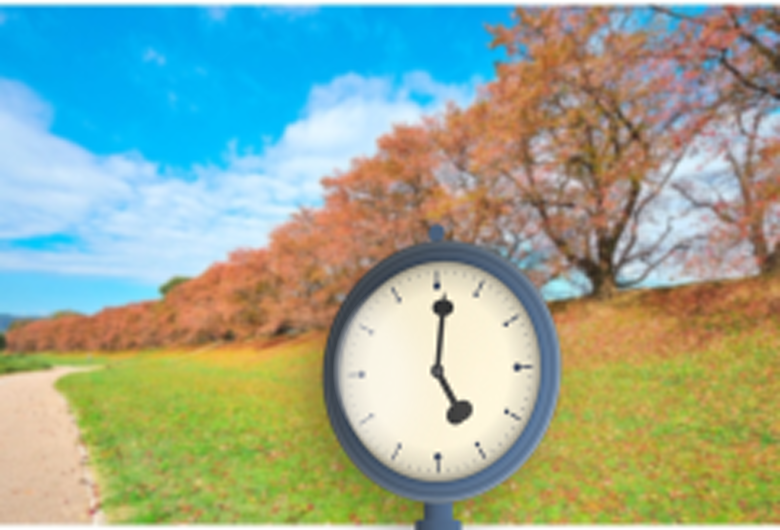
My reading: 5:01
